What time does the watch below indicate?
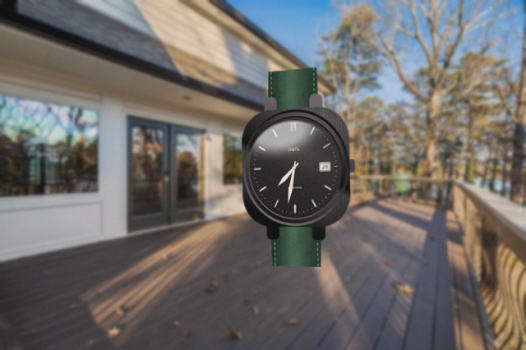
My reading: 7:32
